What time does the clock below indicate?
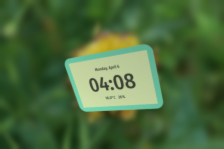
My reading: 4:08
